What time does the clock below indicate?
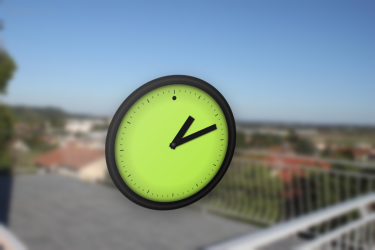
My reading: 1:12
